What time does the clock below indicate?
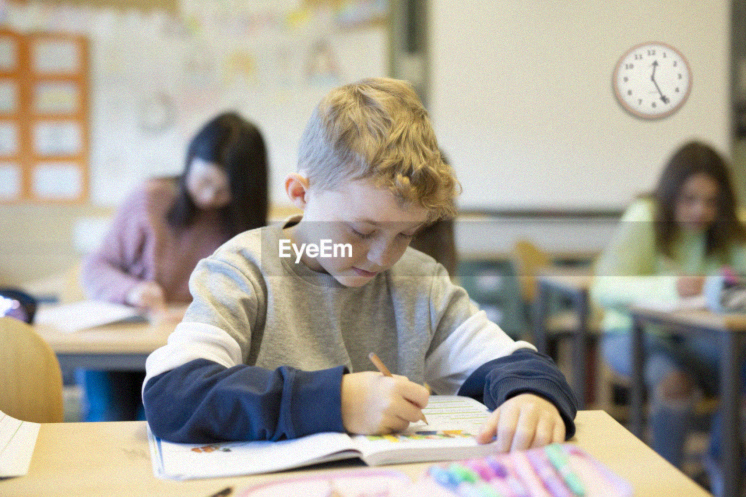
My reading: 12:26
